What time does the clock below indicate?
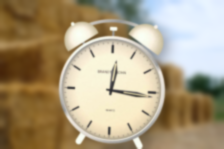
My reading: 12:16
